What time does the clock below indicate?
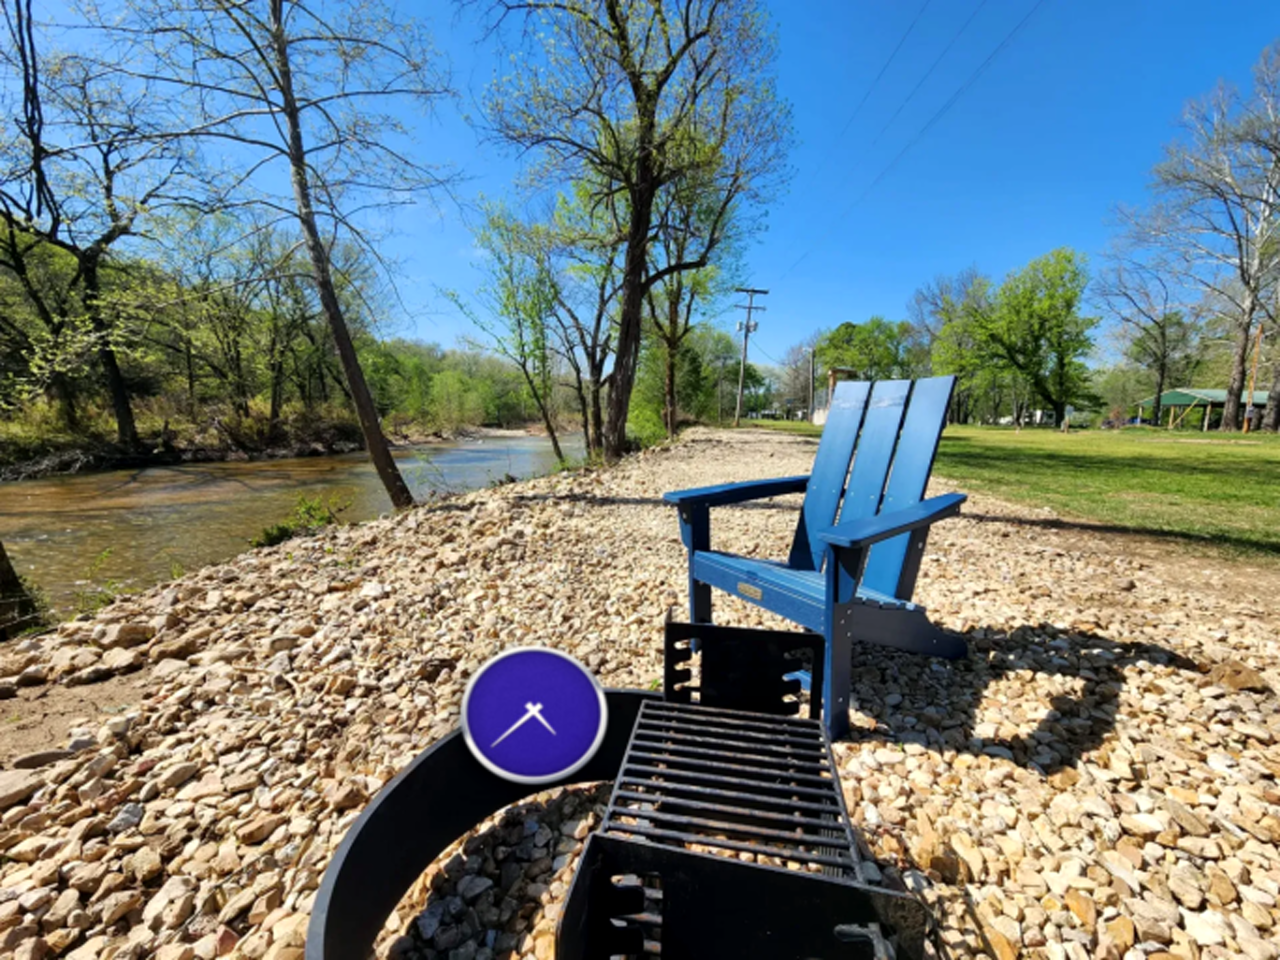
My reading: 4:38
